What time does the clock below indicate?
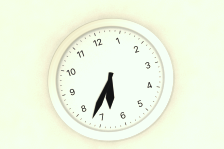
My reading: 6:37
